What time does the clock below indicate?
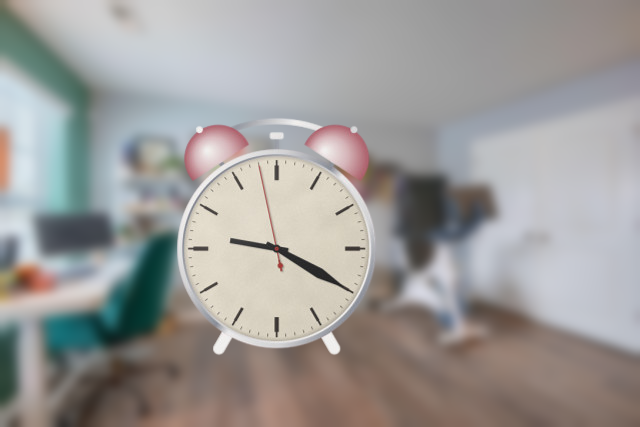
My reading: 9:19:58
